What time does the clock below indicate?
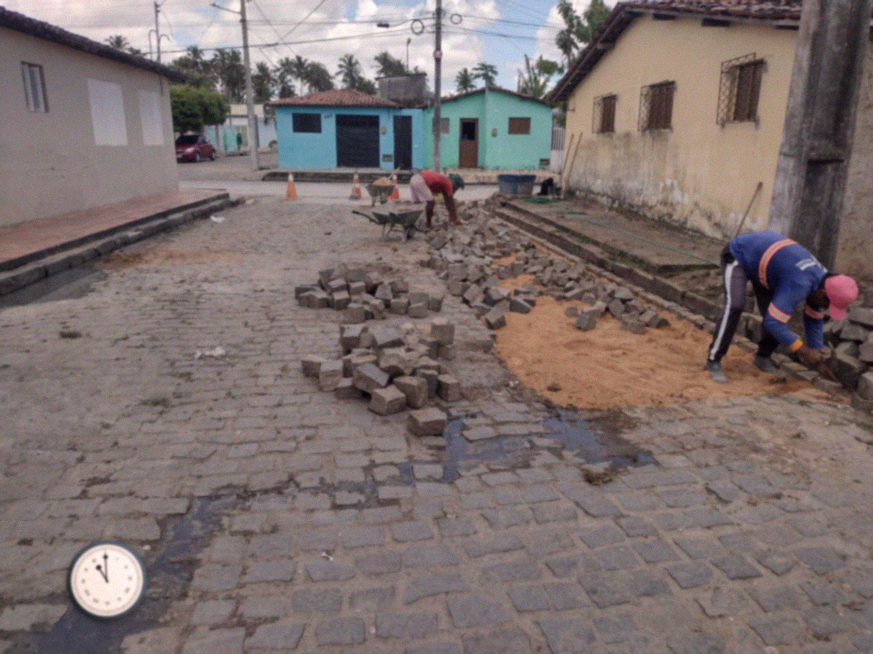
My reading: 11:00
